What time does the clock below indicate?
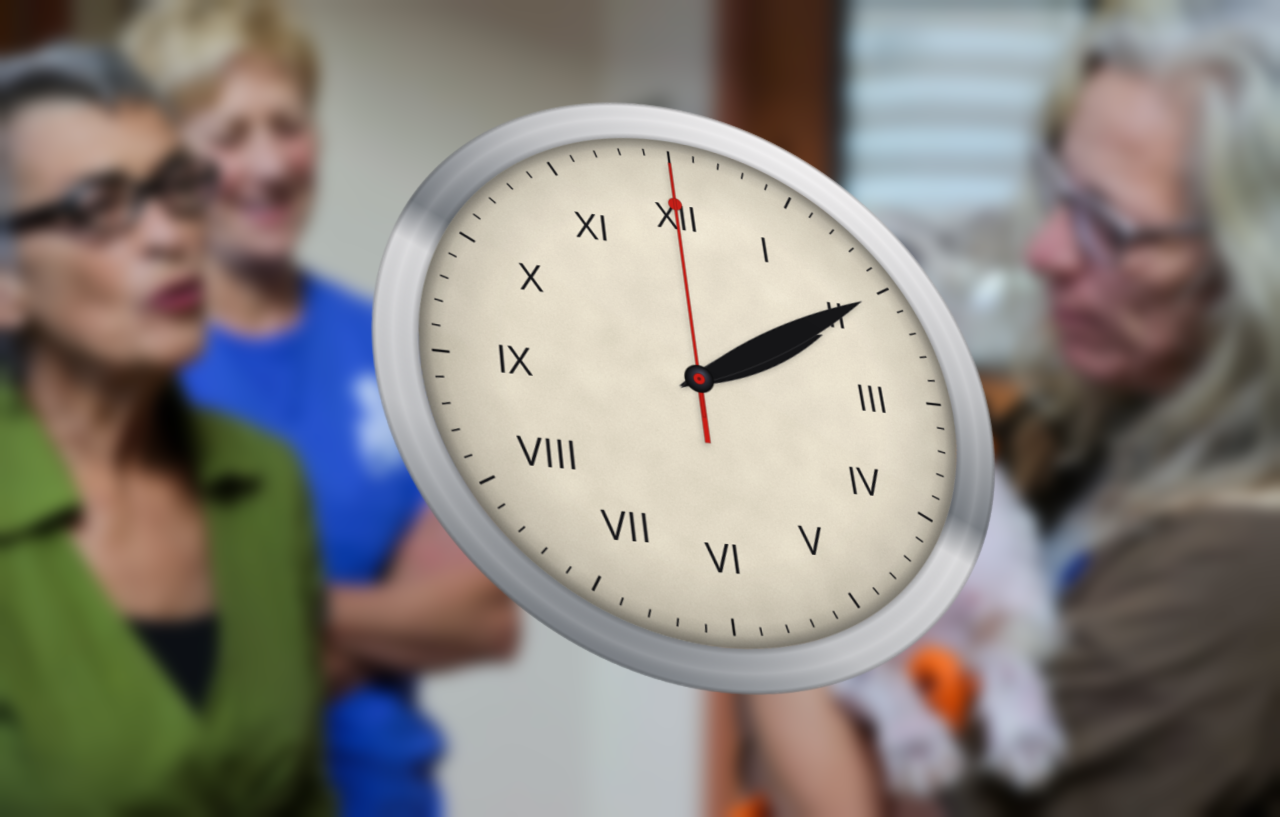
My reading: 2:10:00
